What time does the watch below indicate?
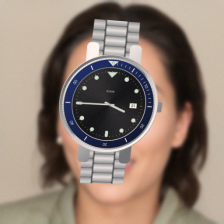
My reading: 3:45
